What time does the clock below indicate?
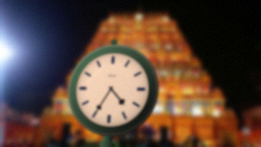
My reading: 4:35
